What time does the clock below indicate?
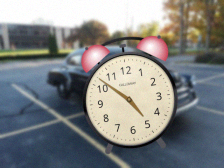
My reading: 4:52
